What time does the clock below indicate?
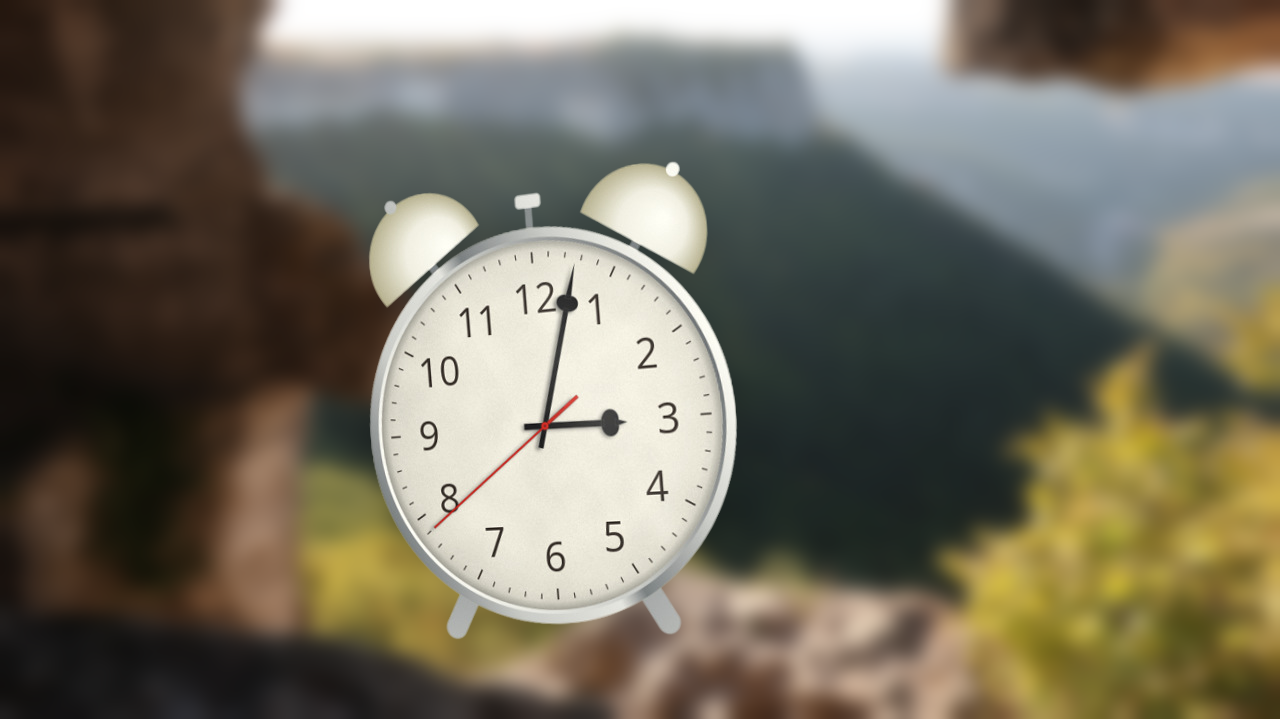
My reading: 3:02:39
